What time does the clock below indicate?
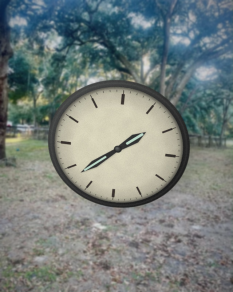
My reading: 1:38
